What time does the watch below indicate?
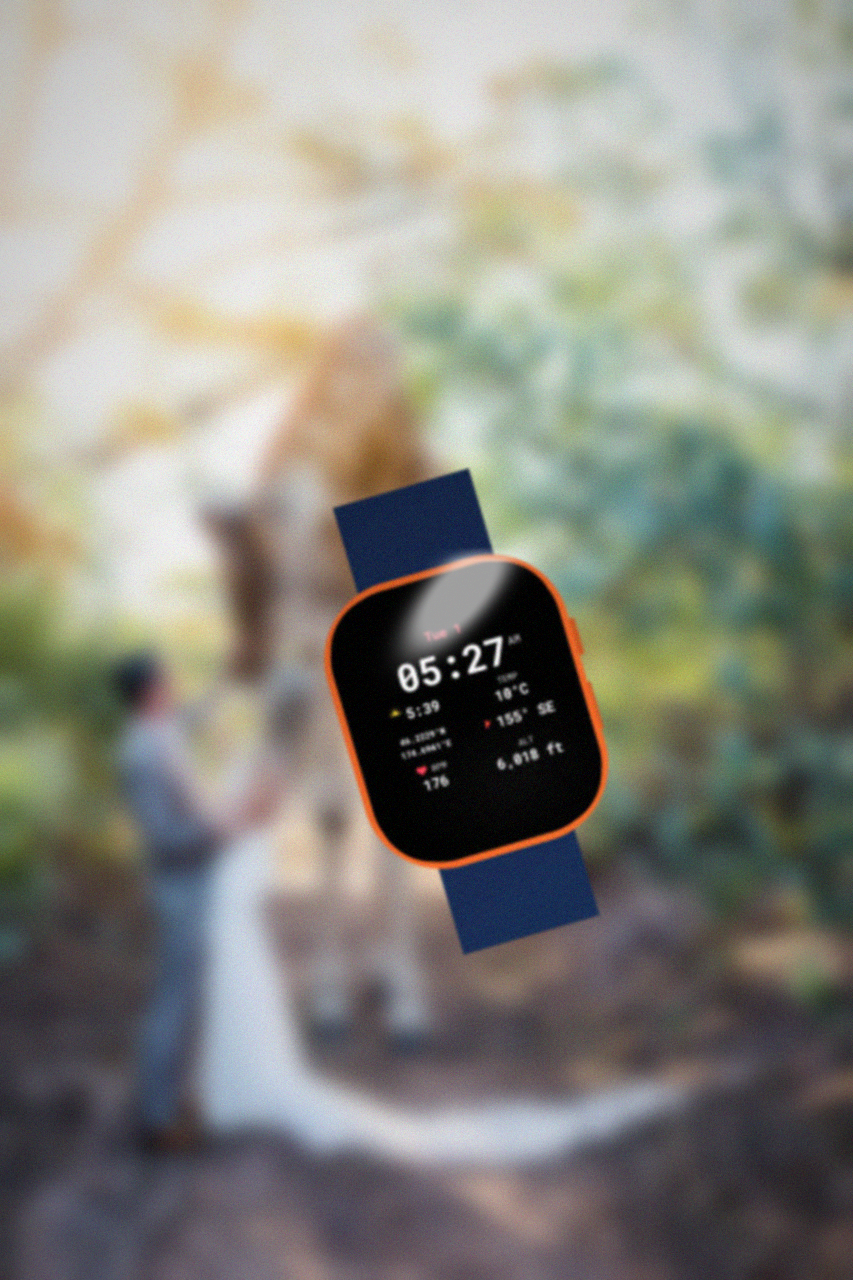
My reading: 5:27
